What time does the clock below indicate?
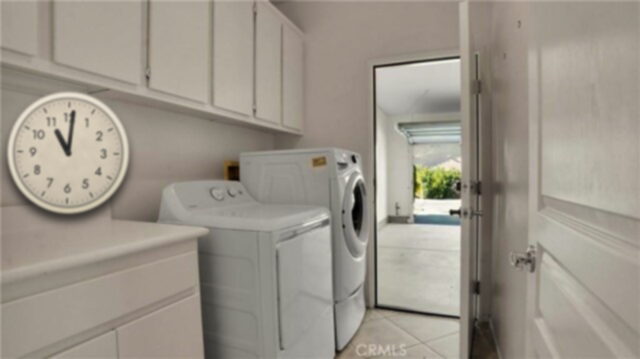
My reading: 11:01
